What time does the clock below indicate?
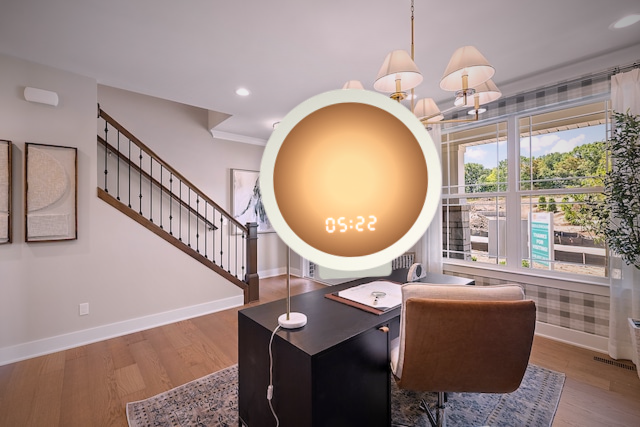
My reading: 5:22
